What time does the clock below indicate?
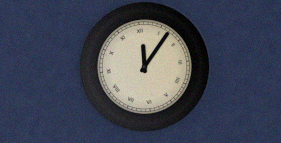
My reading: 12:07
